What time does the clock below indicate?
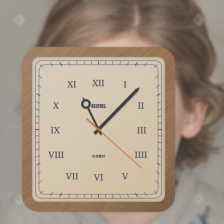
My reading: 11:07:22
